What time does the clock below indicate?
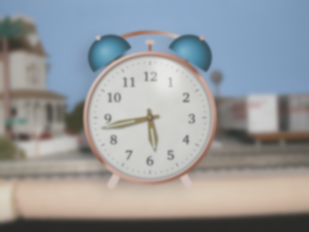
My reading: 5:43
